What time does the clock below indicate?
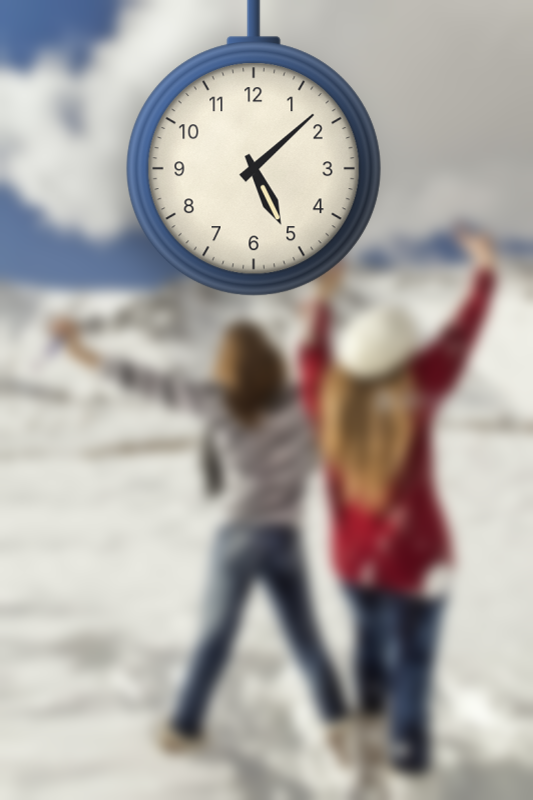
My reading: 5:08
